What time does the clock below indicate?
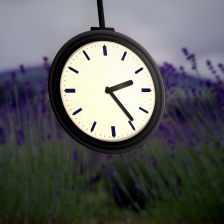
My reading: 2:24
